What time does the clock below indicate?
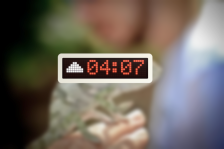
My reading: 4:07
